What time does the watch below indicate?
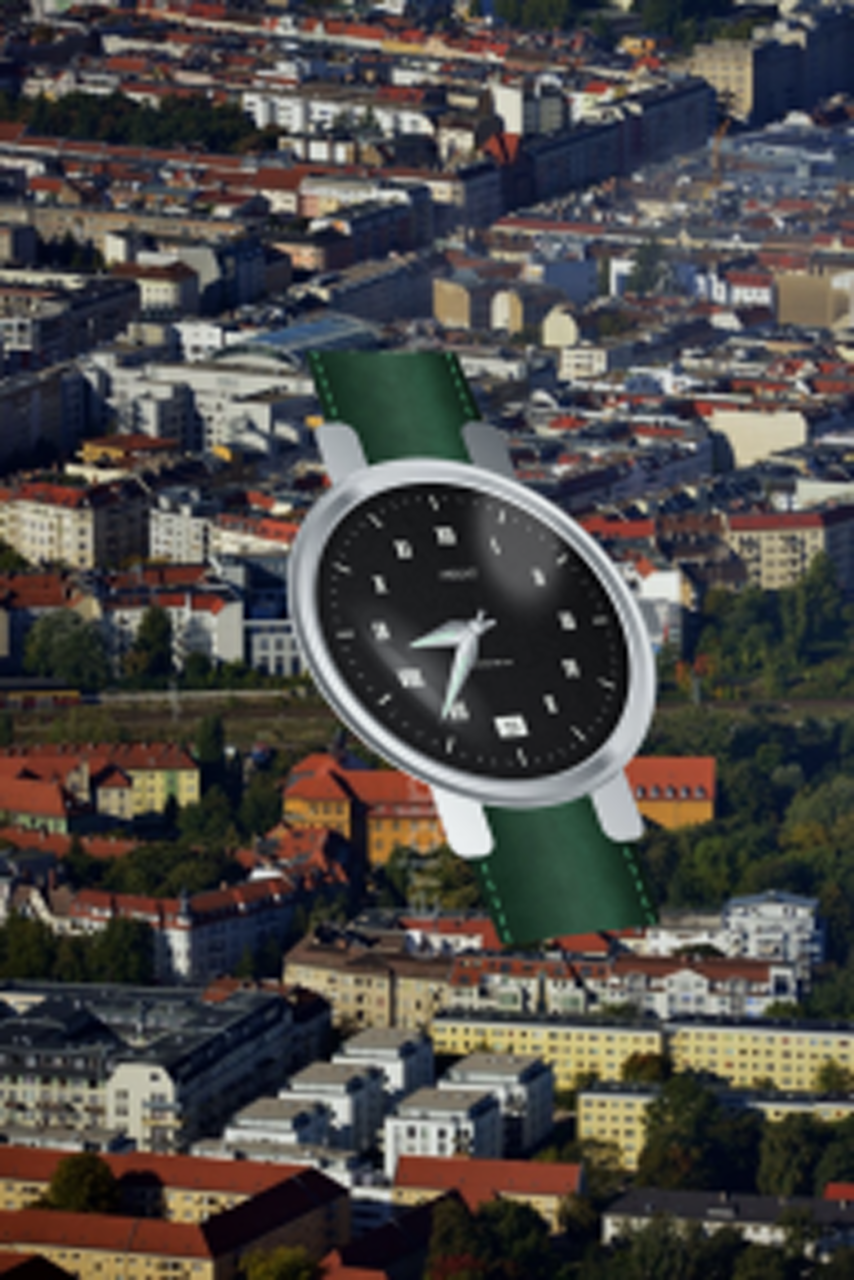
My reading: 8:36
